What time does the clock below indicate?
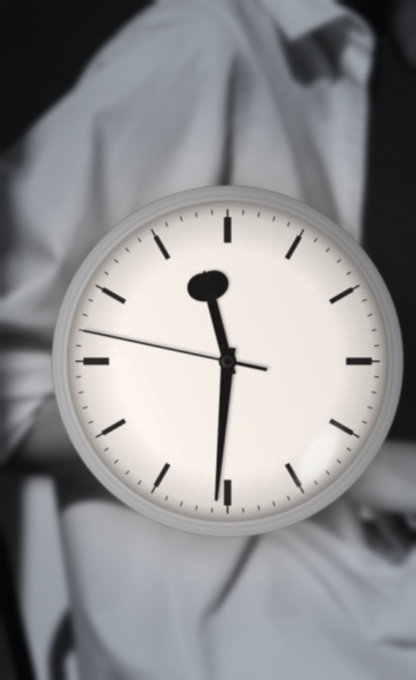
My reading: 11:30:47
